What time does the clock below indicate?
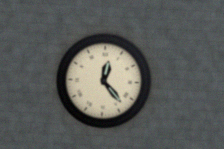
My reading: 12:23
